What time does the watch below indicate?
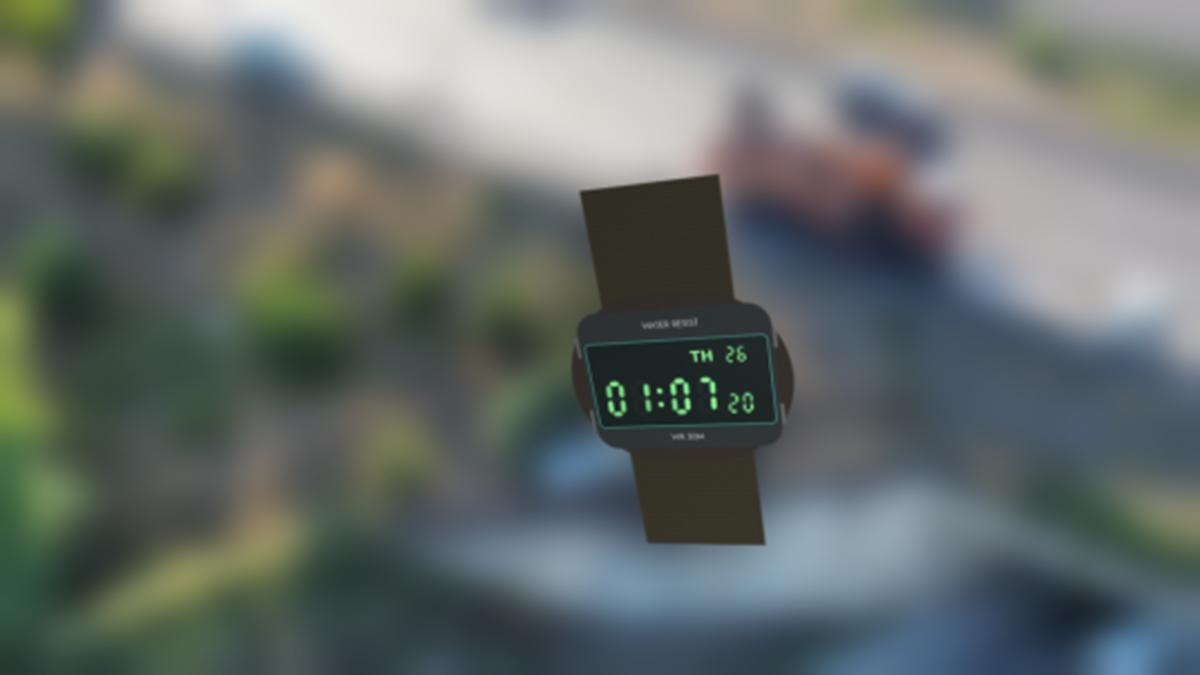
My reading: 1:07:20
